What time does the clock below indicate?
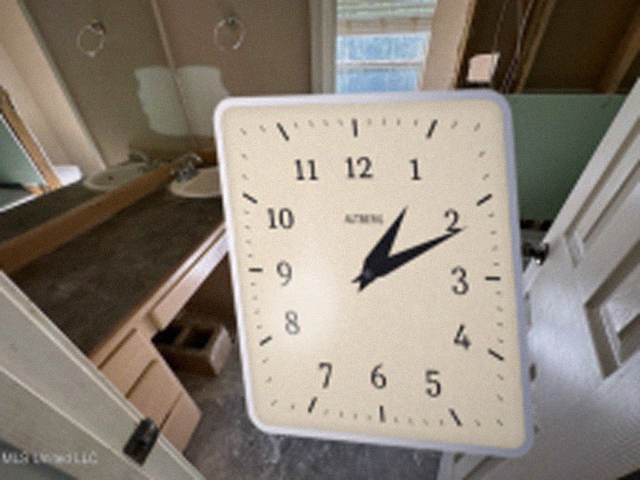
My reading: 1:11
